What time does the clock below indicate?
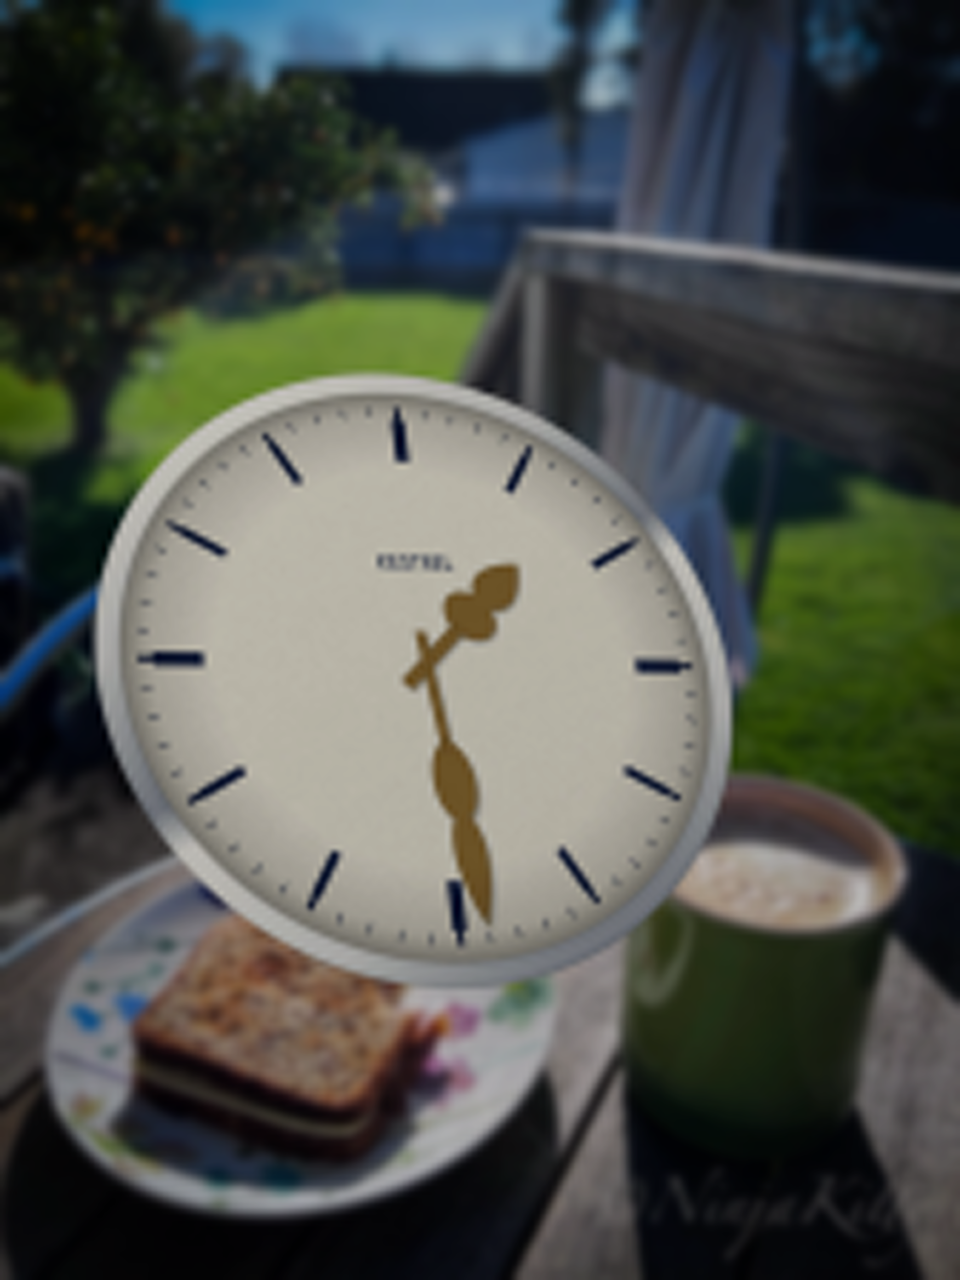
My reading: 1:29
